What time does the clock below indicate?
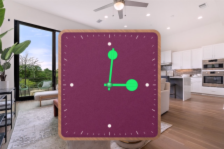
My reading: 3:01
